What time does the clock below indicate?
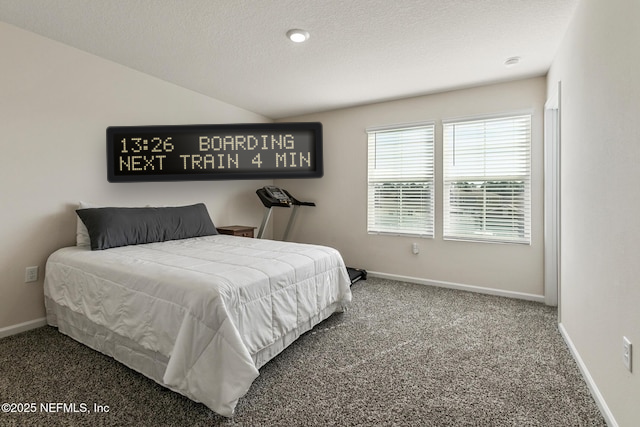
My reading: 13:26
